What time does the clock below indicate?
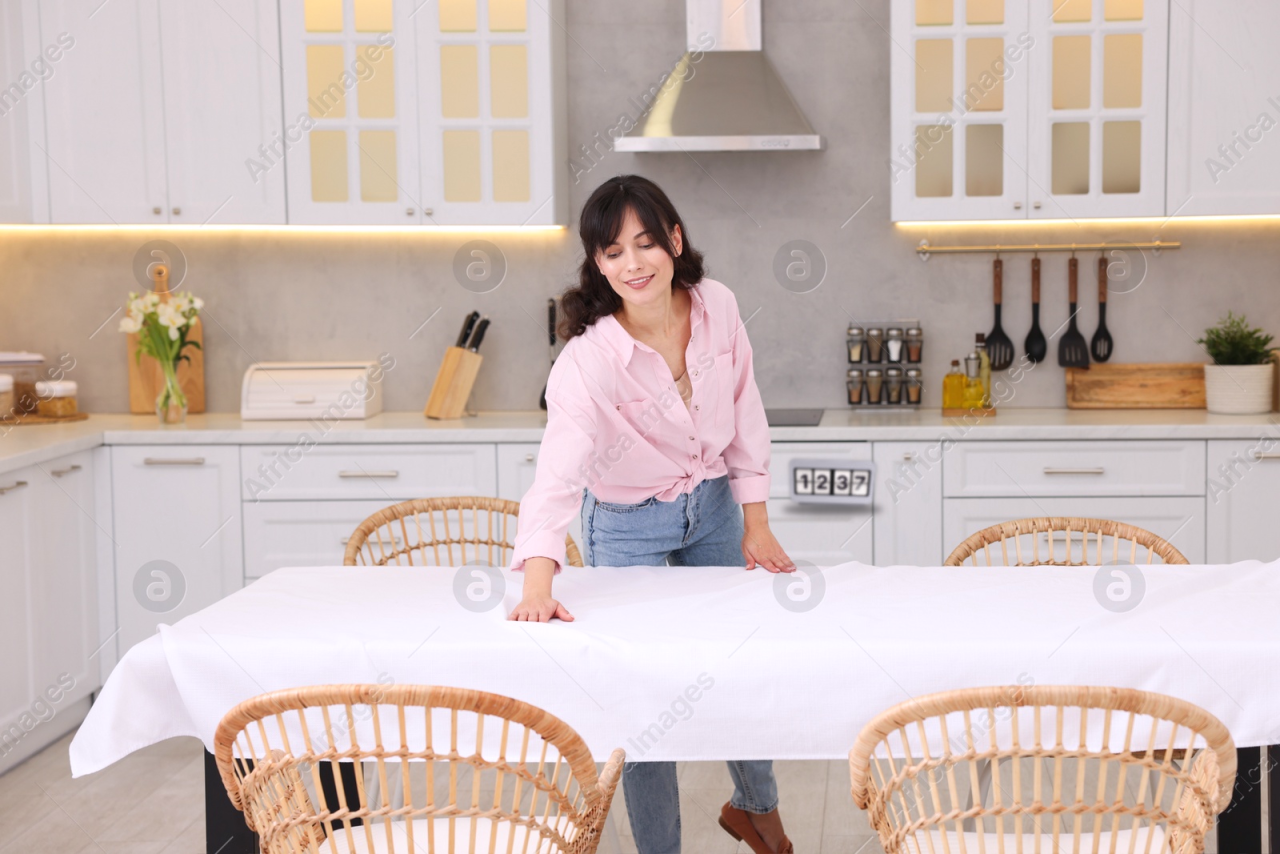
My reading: 12:37
